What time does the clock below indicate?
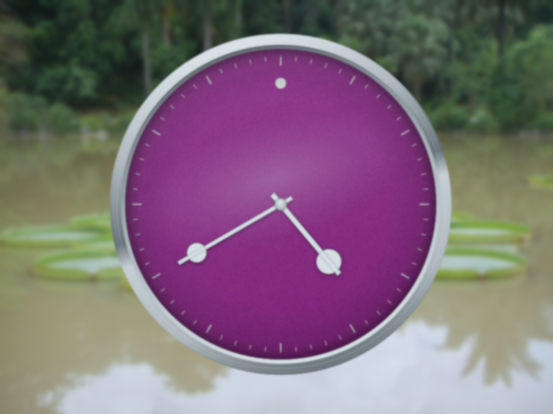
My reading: 4:40
